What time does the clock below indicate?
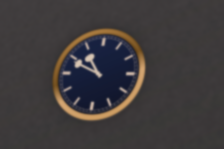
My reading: 10:49
